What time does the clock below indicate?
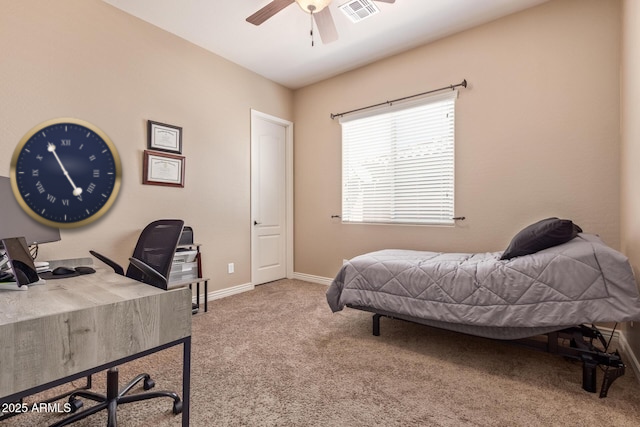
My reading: 4:55
